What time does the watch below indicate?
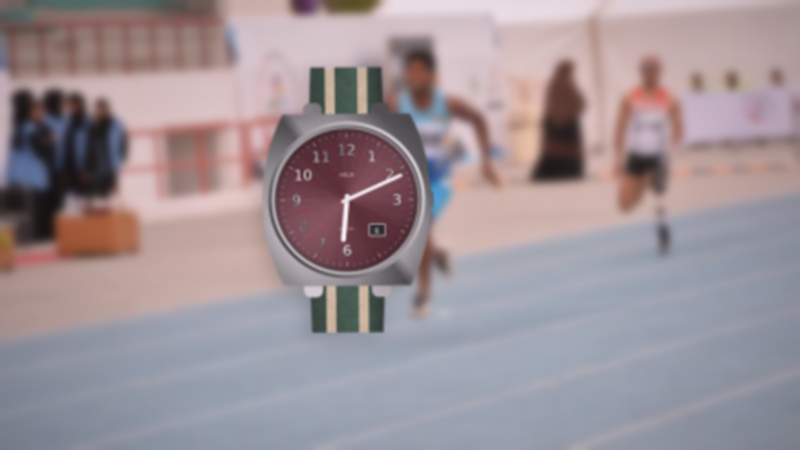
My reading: 6:11
